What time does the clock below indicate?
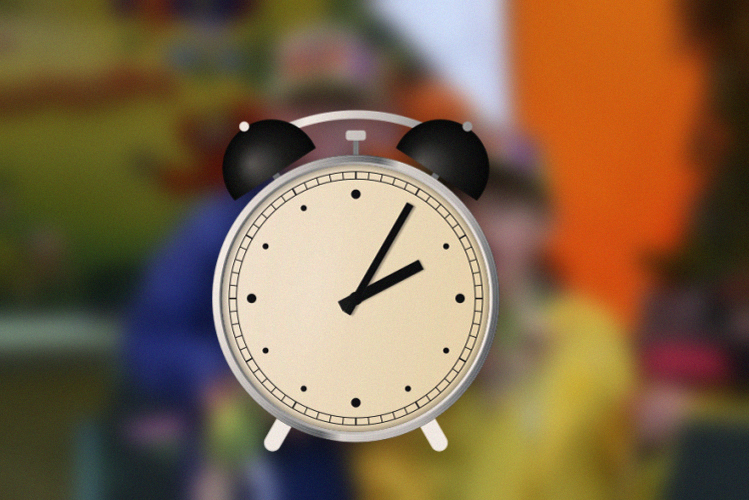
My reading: 2:05
